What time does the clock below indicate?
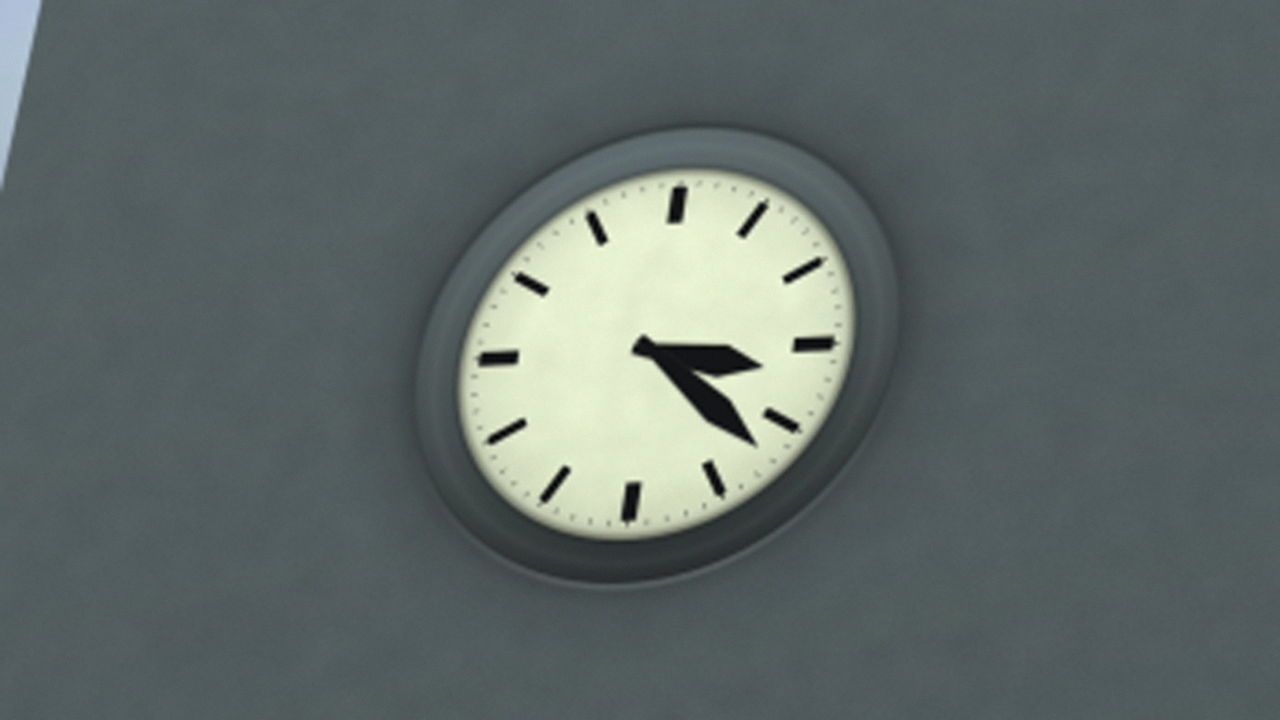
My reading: 3:22
